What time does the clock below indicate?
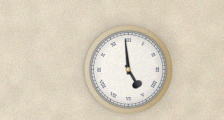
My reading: 4:59
